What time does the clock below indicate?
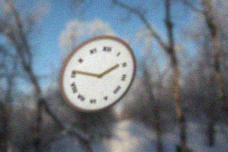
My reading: 1:46
